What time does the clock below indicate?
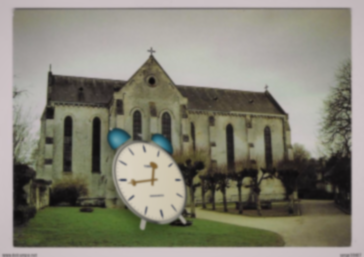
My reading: 12:44
